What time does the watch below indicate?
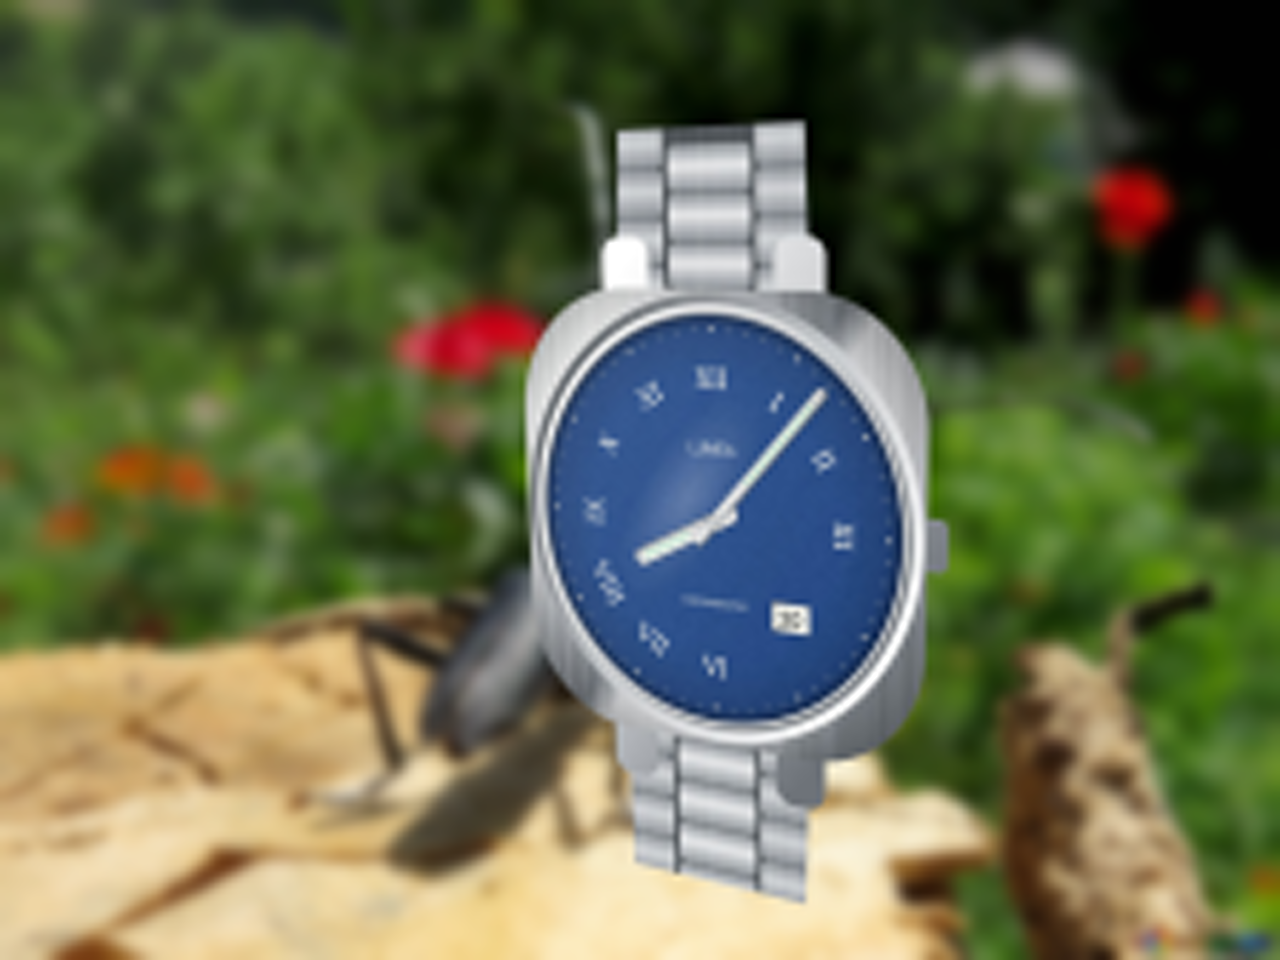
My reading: 8:07
